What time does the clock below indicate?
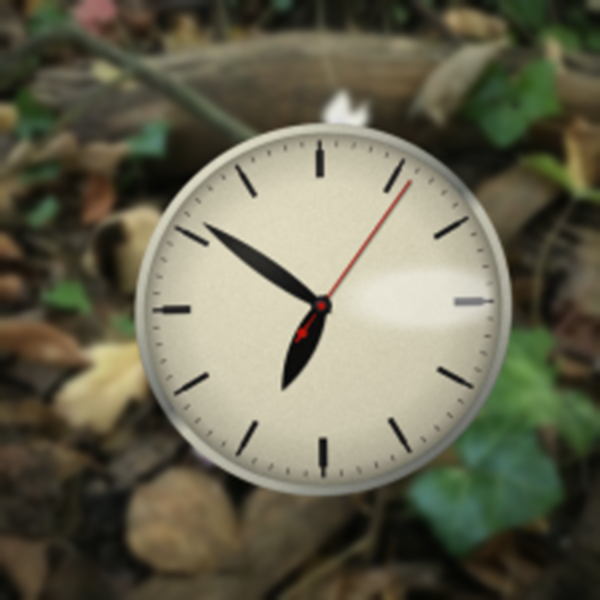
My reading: 6:51:06
